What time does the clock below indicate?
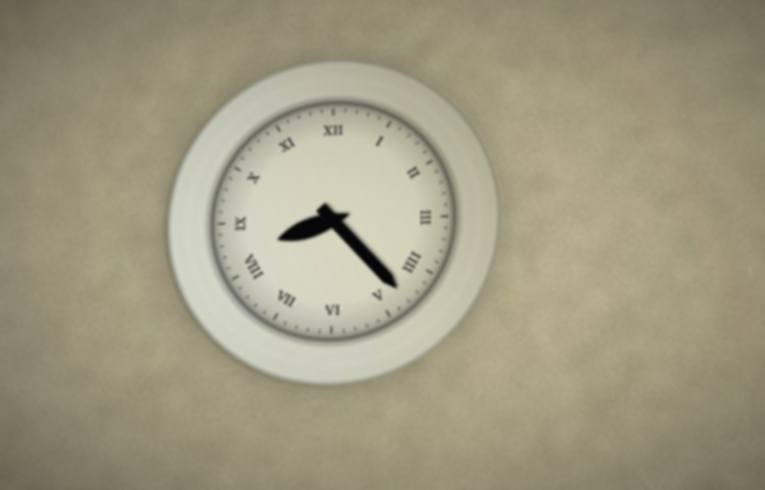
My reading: 8:23
